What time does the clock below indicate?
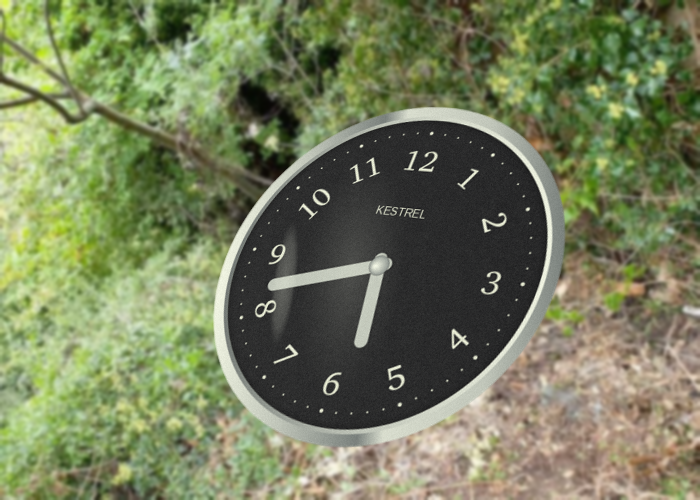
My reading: 5:42
